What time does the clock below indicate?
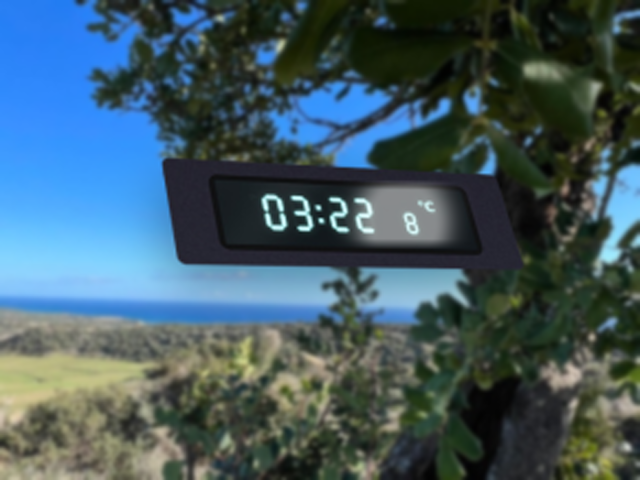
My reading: 3:22
